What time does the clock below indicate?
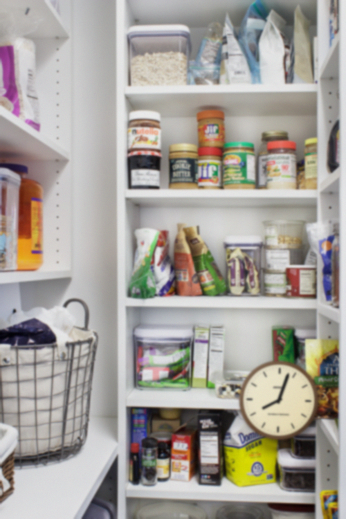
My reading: 8:03
